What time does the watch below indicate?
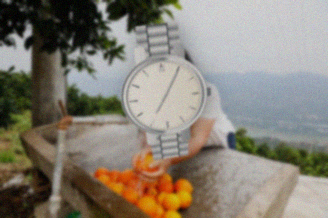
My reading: 7:05
